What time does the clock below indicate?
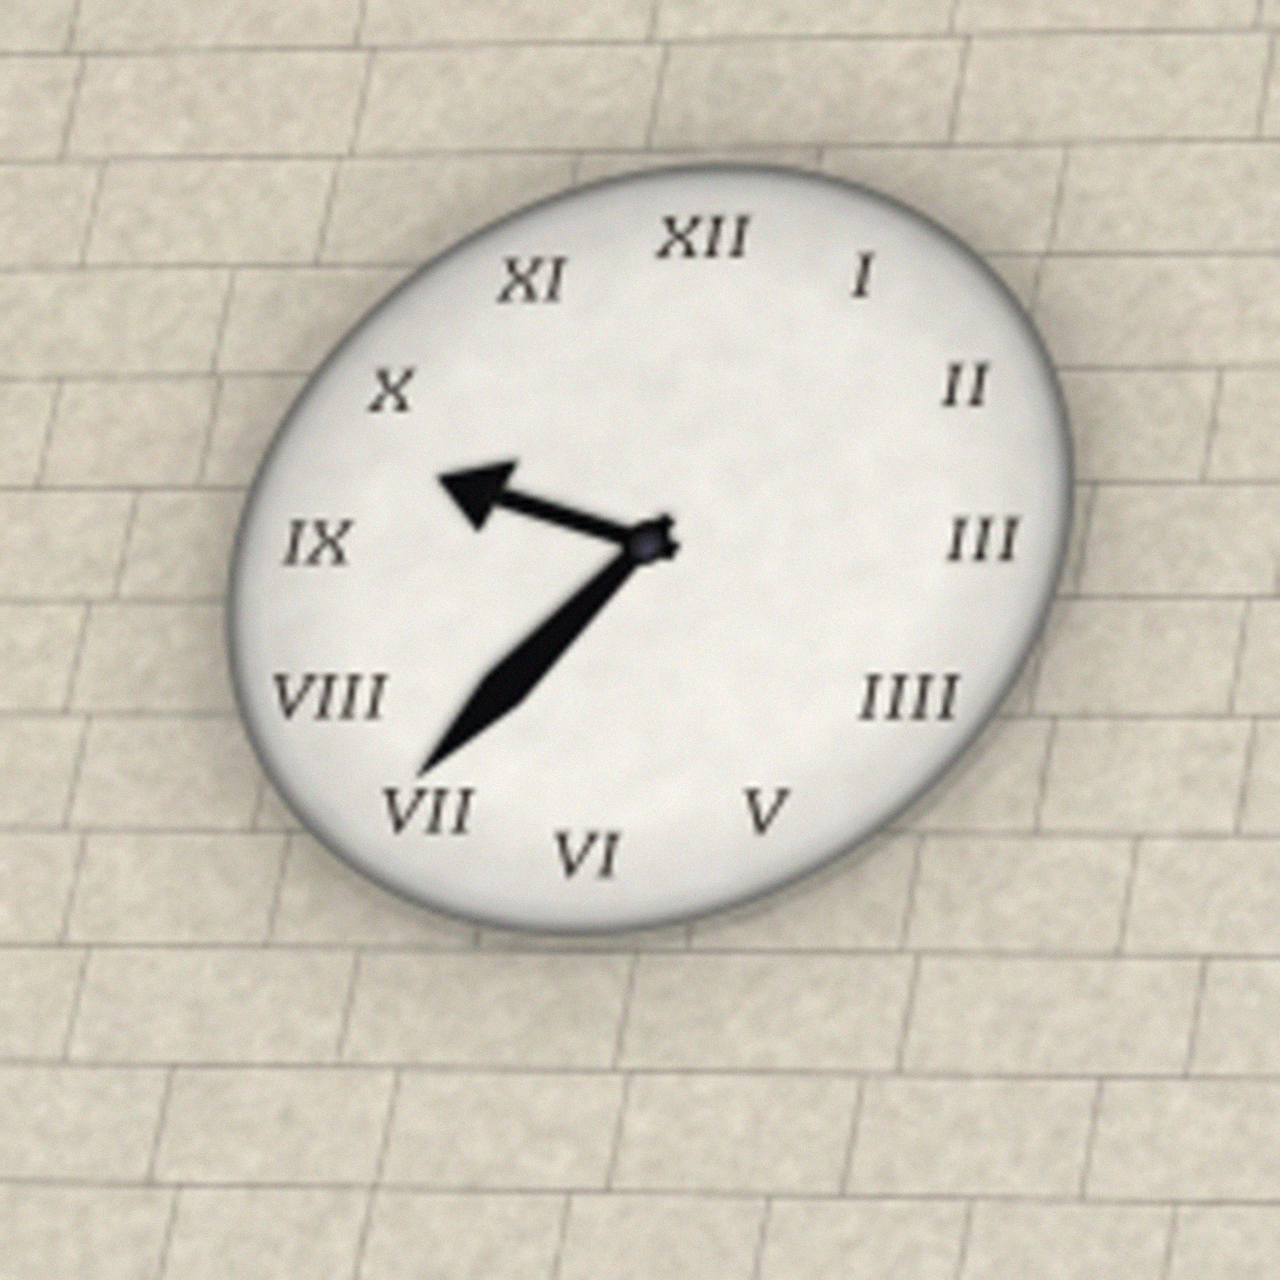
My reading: 9:36
